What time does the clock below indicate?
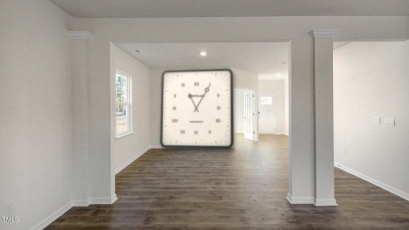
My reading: 11:05
